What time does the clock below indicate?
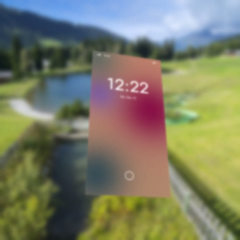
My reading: 12:22
